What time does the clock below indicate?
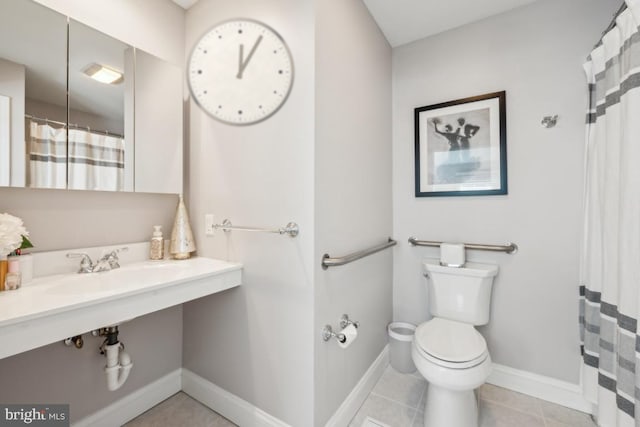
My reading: 12:05
